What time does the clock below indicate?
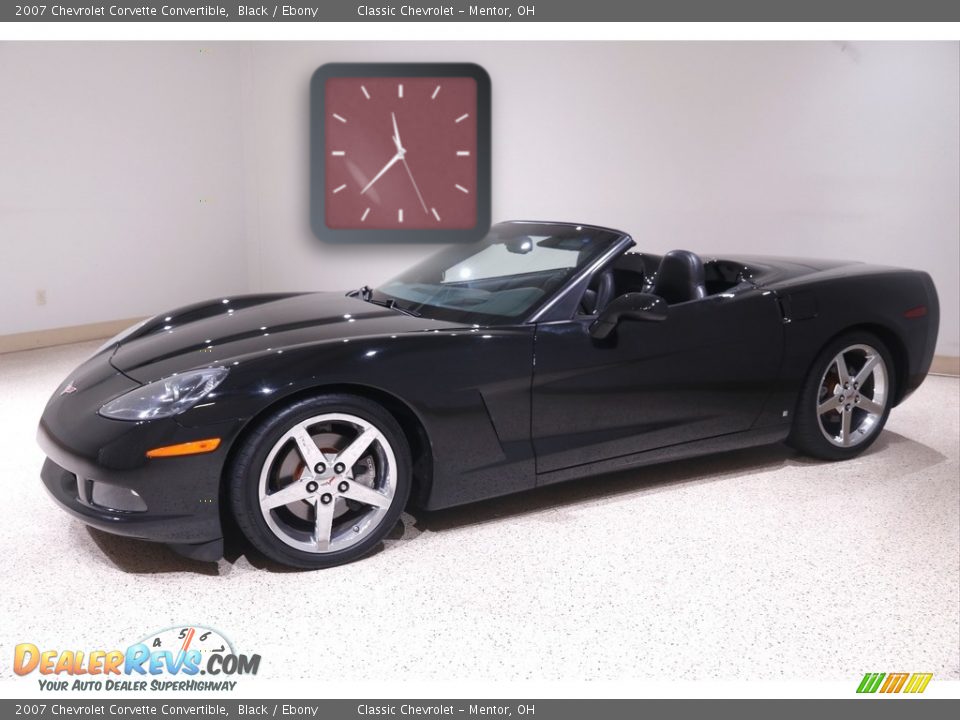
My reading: 11:37:26
